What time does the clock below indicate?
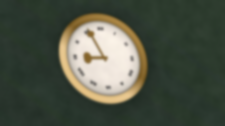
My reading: 8:56
